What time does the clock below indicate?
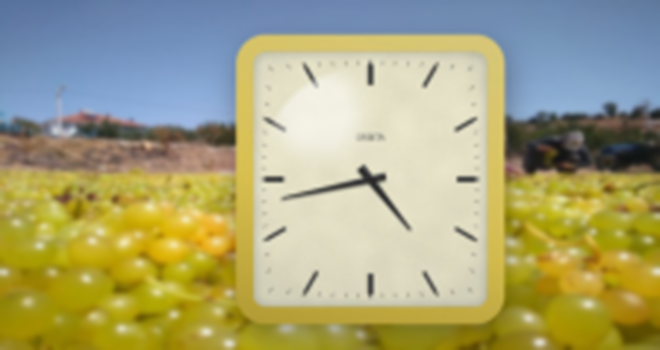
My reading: 4:43
